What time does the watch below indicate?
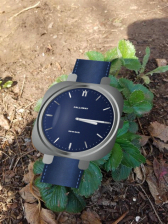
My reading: 3:15
